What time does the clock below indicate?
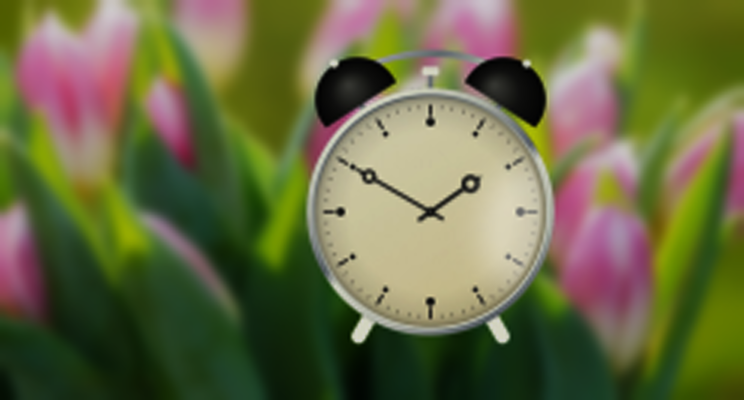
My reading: 1:50
